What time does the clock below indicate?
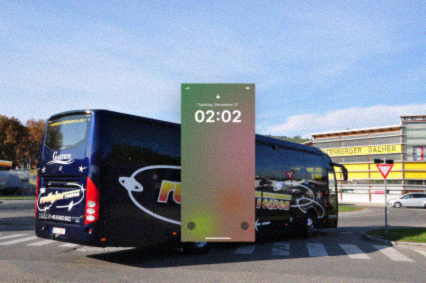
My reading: 2:02
